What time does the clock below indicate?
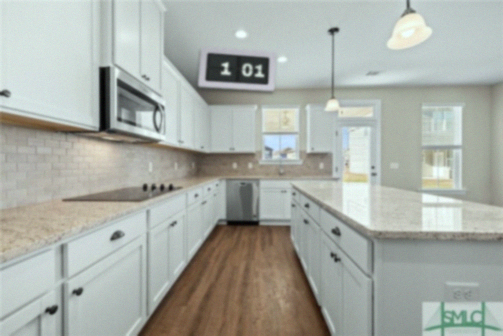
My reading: 1:01
